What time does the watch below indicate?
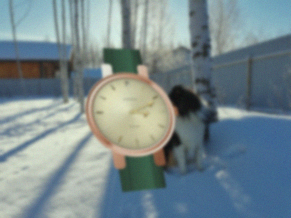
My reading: 3:11
